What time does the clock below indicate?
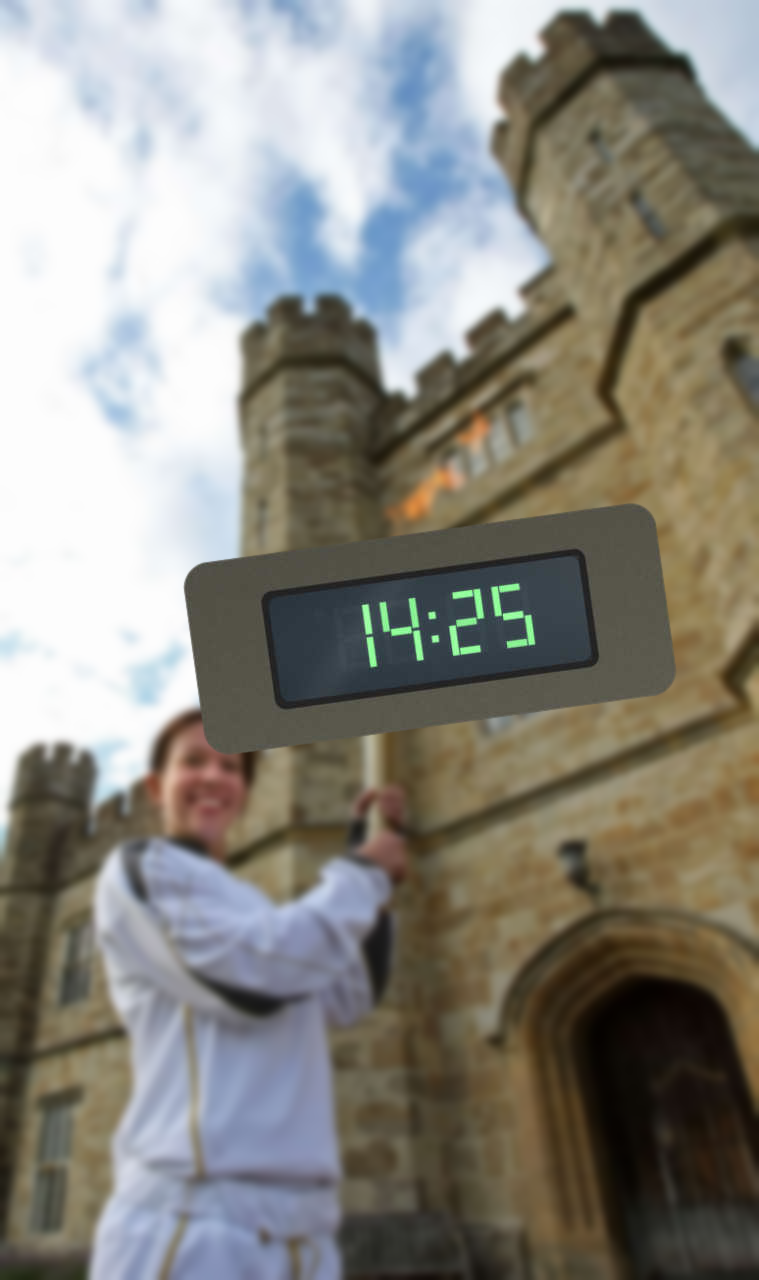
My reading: 14:25
